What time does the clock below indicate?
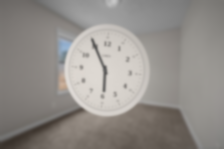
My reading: 5:55
